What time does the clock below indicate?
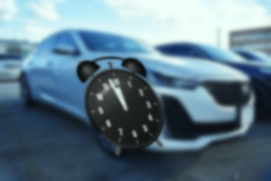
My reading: 11:58
